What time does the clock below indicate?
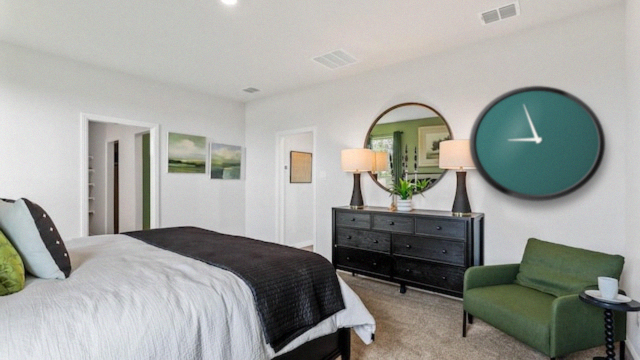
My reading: 8:57
